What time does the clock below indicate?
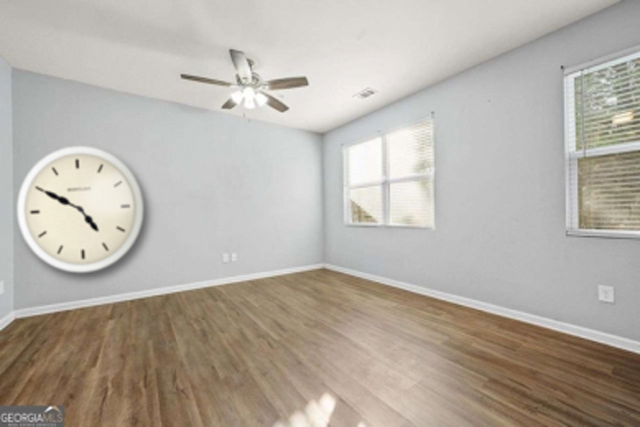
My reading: 4:50
